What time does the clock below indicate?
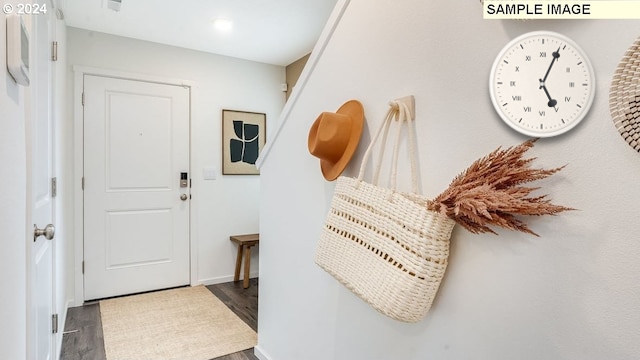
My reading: 5:04
